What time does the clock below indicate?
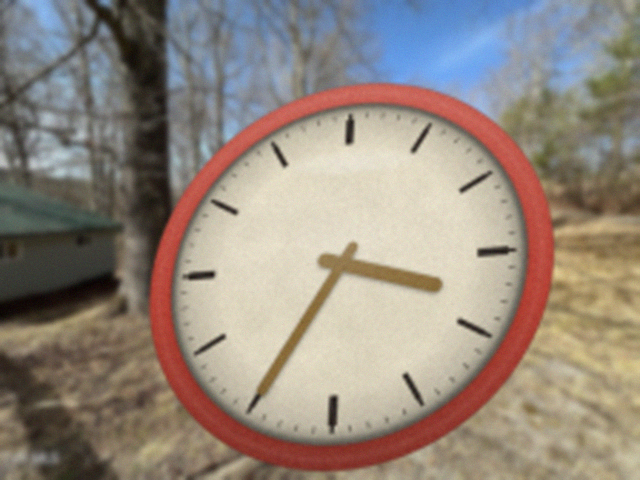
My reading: 3:35
